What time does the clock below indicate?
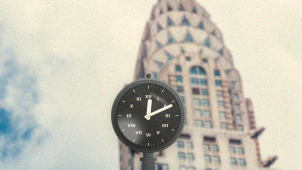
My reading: 12:11
